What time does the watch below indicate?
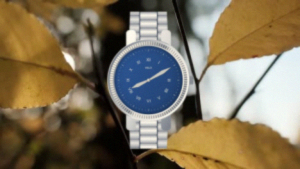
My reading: 8:10
